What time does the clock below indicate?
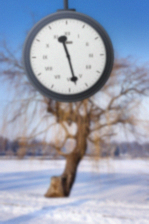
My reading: 11:28
